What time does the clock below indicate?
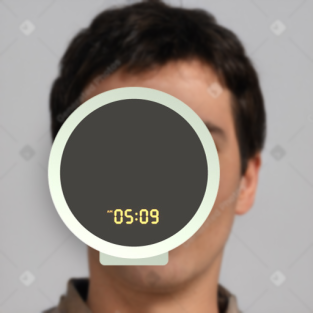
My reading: 5:09
